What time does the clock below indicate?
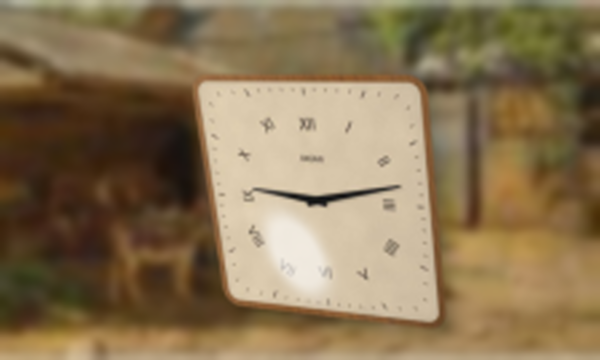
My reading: 9:13
